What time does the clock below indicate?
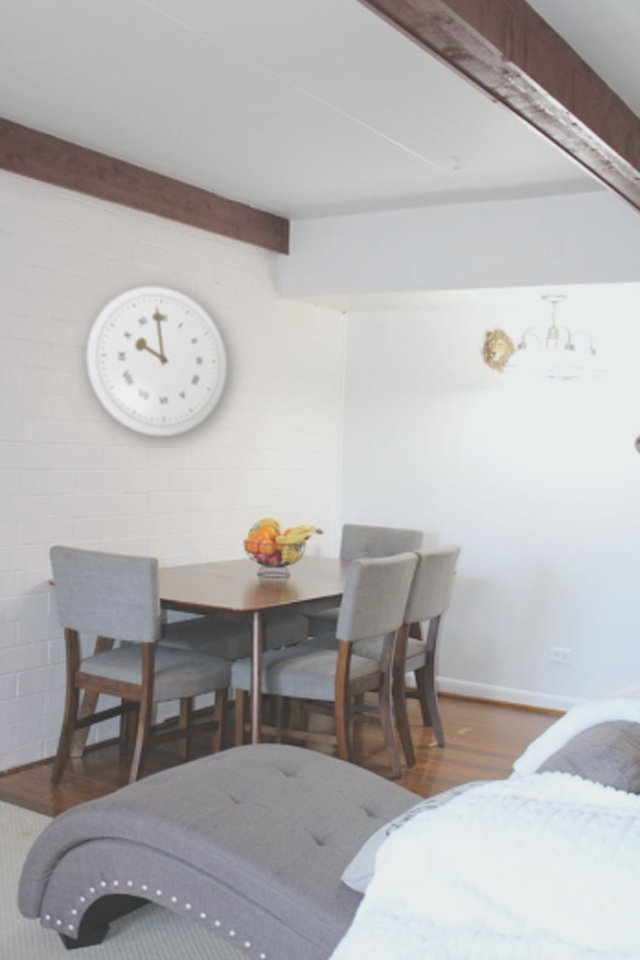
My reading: 9:59
